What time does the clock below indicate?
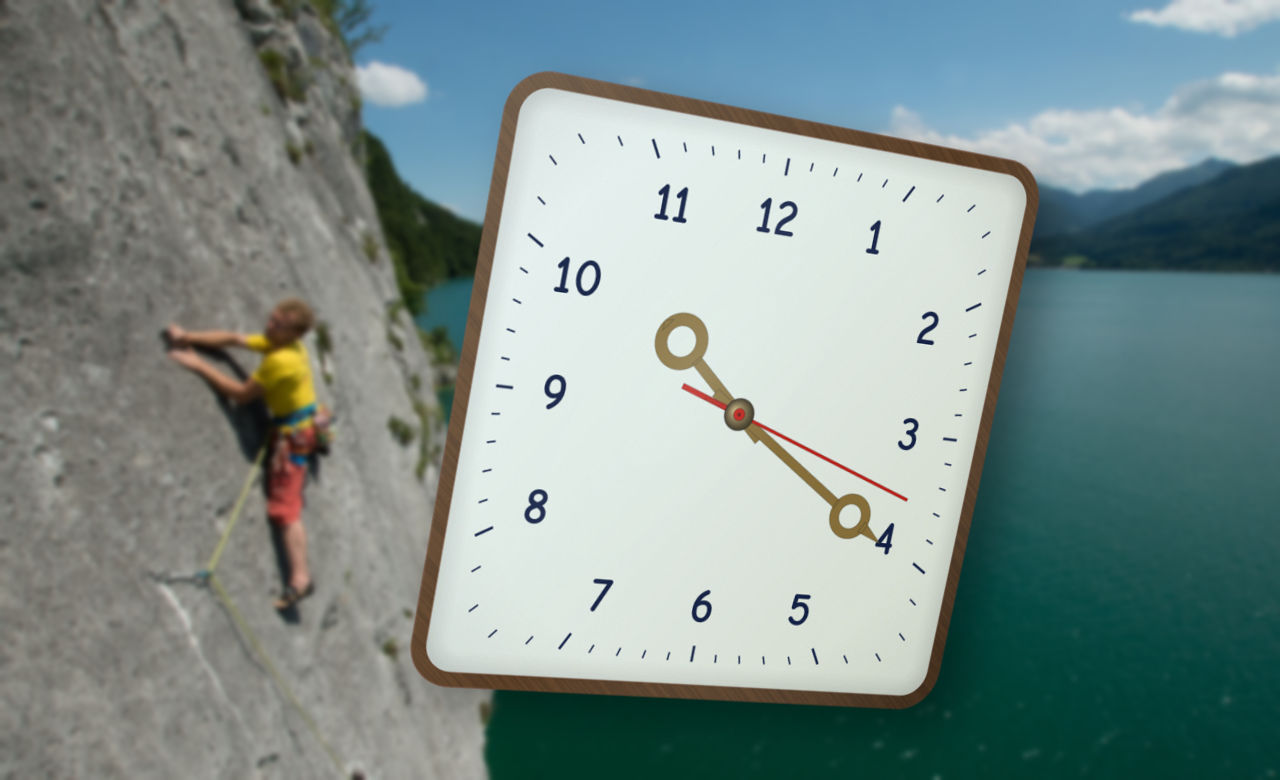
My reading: 10:20:18
